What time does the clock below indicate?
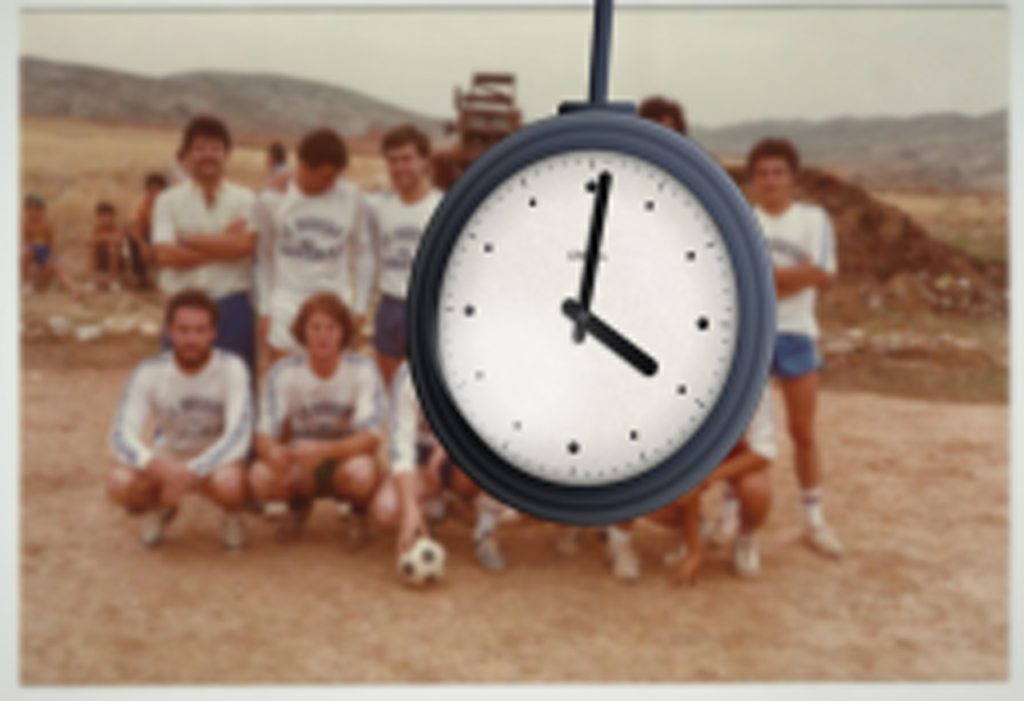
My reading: 4:01
